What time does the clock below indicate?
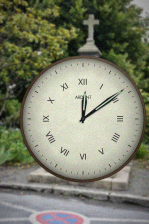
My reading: 12:09
